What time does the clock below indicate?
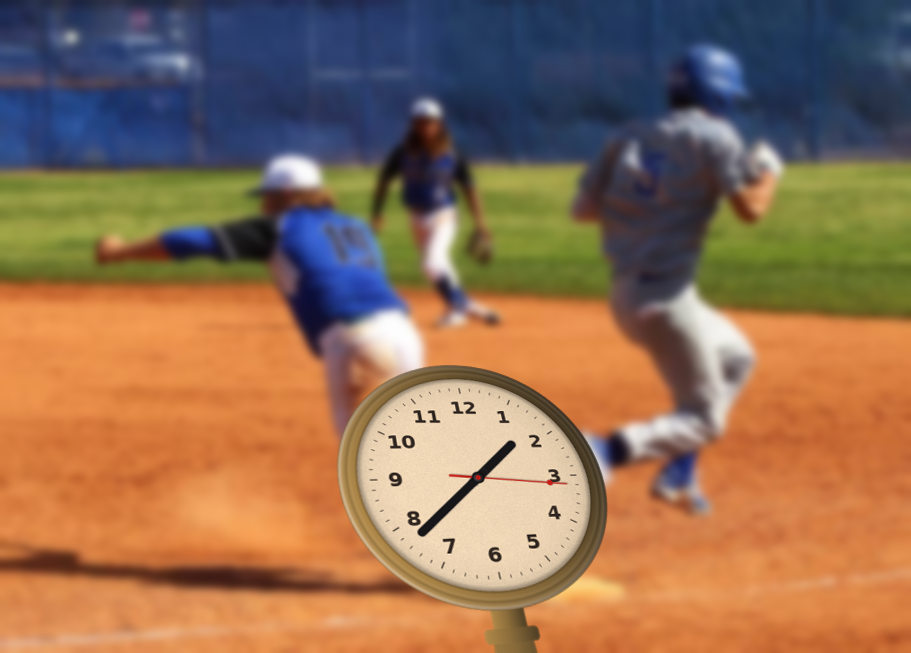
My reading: 1:38:16
